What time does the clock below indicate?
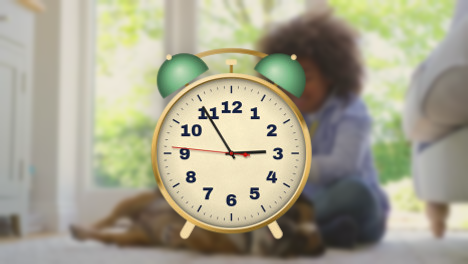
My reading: 2:54:46
